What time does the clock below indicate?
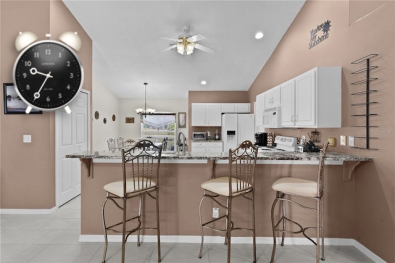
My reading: 9:35
